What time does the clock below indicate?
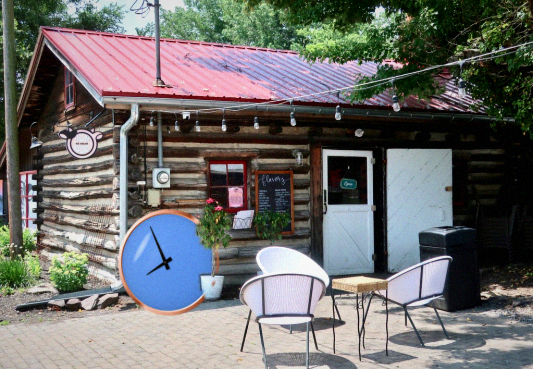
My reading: 7:56
